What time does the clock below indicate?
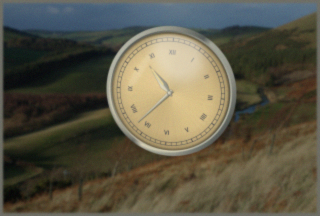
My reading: 10:37
